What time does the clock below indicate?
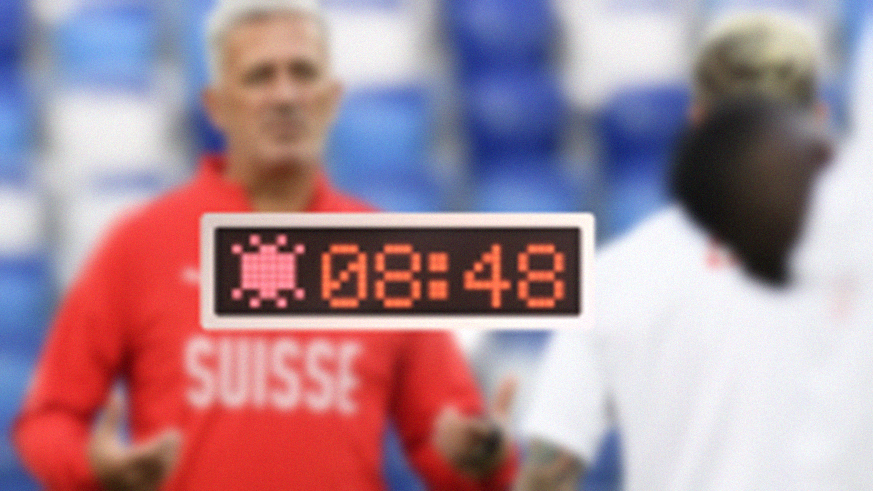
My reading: 8:48
